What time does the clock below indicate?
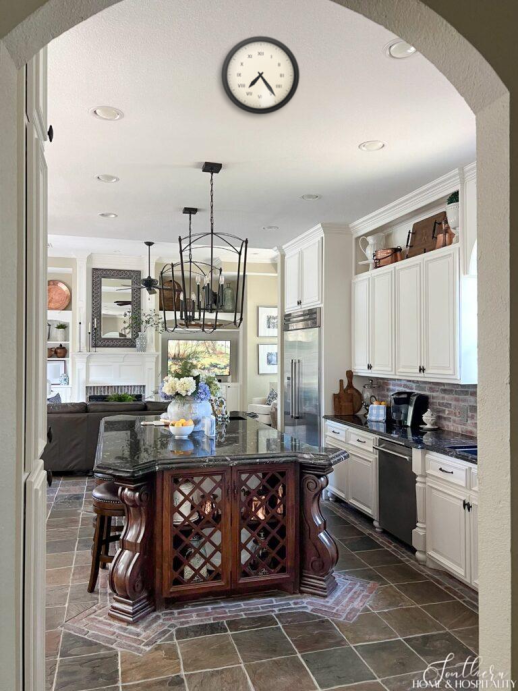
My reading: 7:24
